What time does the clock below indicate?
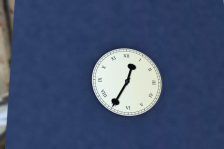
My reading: 12:35
